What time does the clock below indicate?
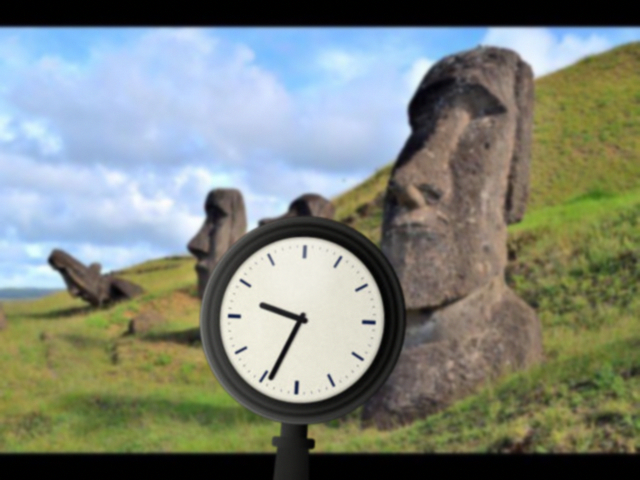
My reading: 9:34
